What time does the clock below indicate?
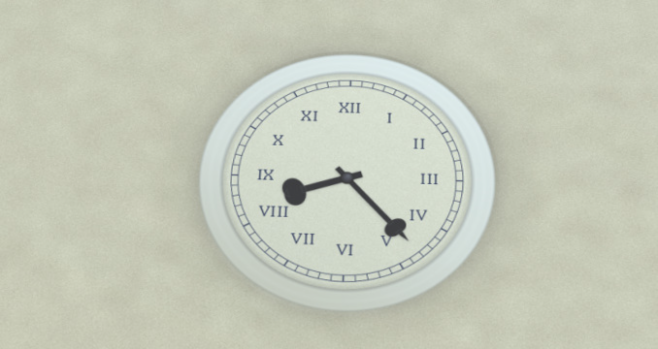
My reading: 8:23
